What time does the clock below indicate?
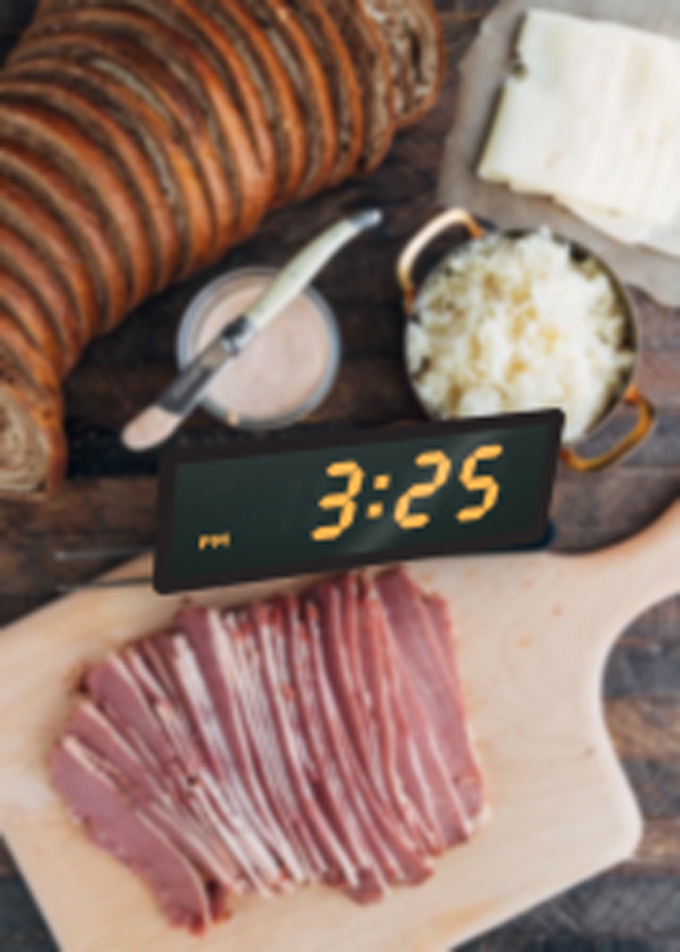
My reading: 3:25
